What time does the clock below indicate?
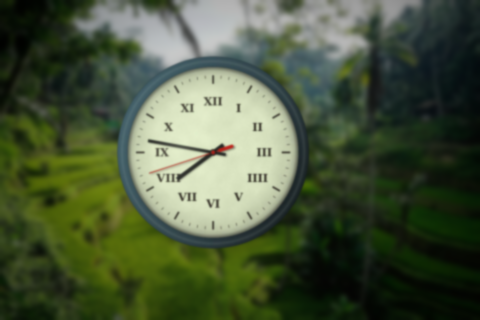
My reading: 7:46:42
